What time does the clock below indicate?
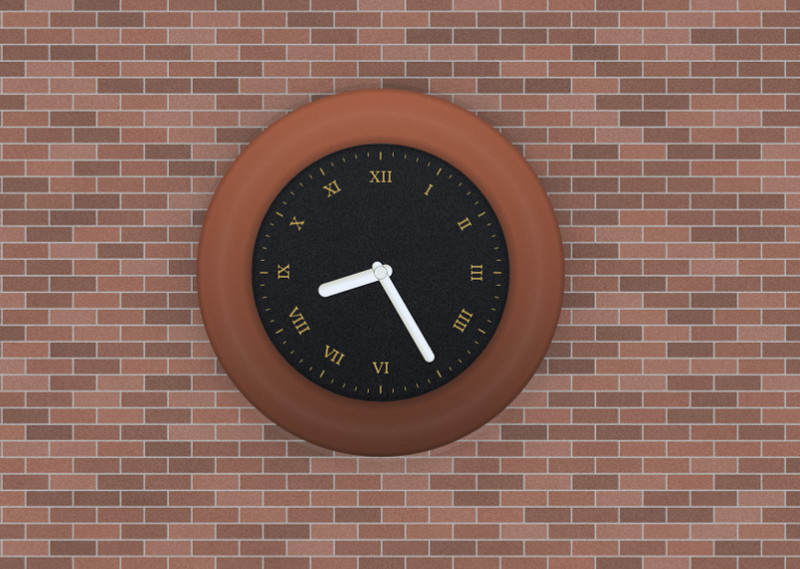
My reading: 8:25
